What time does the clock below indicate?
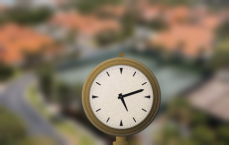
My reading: 5:12
